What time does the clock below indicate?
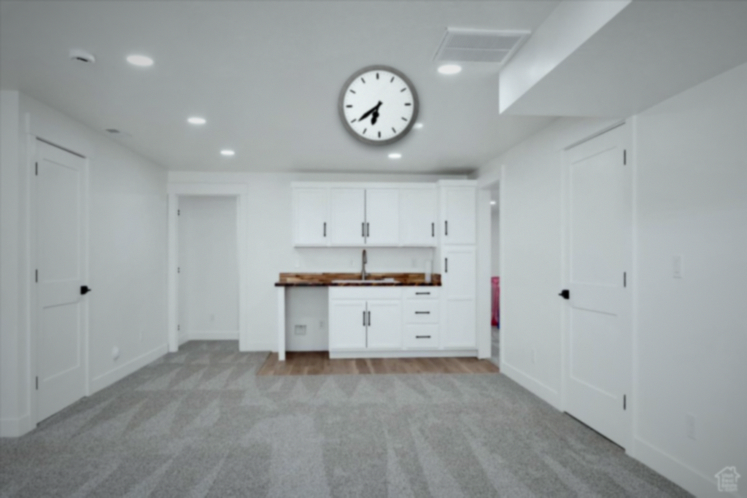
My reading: 6:39
